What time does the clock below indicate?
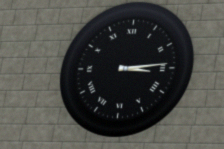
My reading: 3:14
